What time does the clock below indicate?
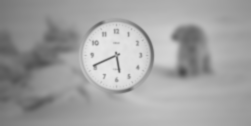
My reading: 5:41
